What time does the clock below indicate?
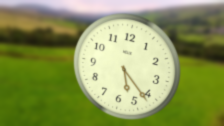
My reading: 5:22
